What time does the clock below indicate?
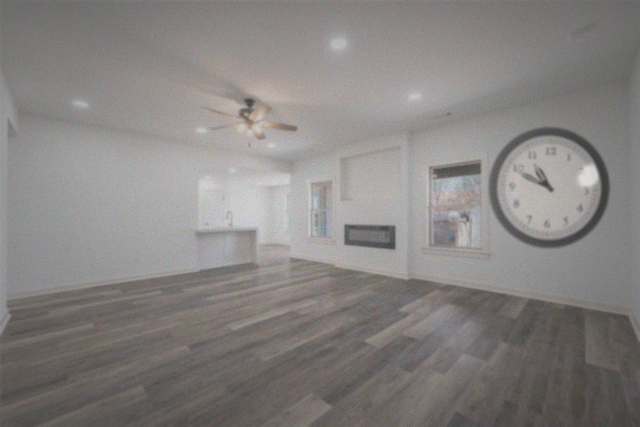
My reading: 10:49
